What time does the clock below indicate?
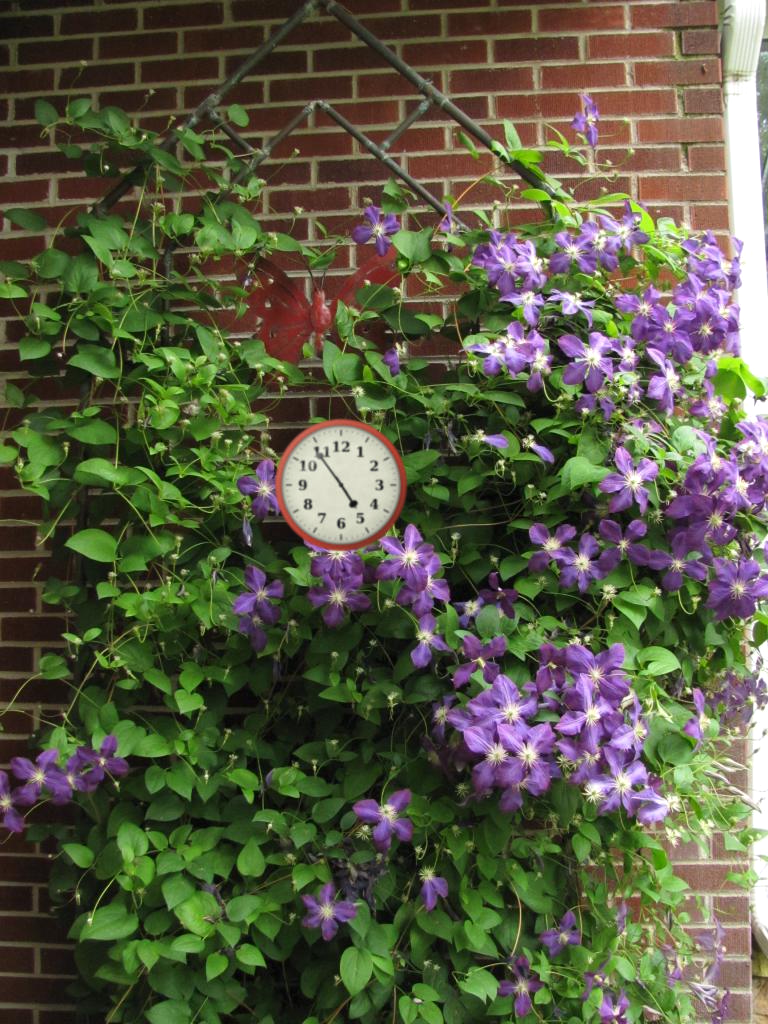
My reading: 4:54
